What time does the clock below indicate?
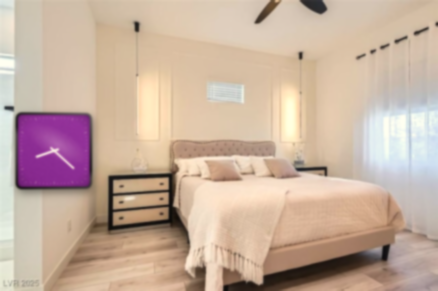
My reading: 8:22
